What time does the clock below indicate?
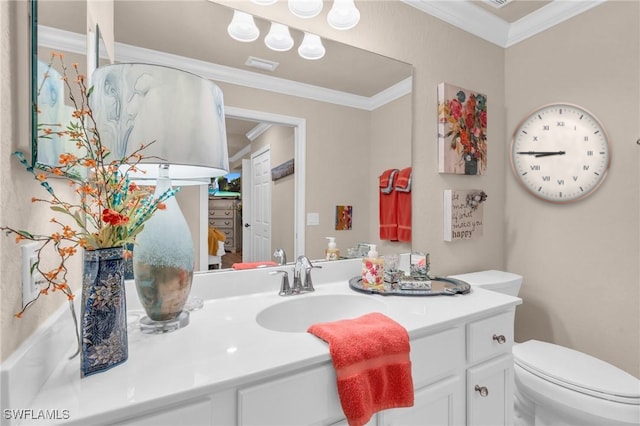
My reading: 8:45
